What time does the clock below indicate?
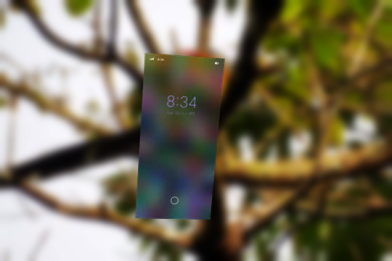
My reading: 8:34
